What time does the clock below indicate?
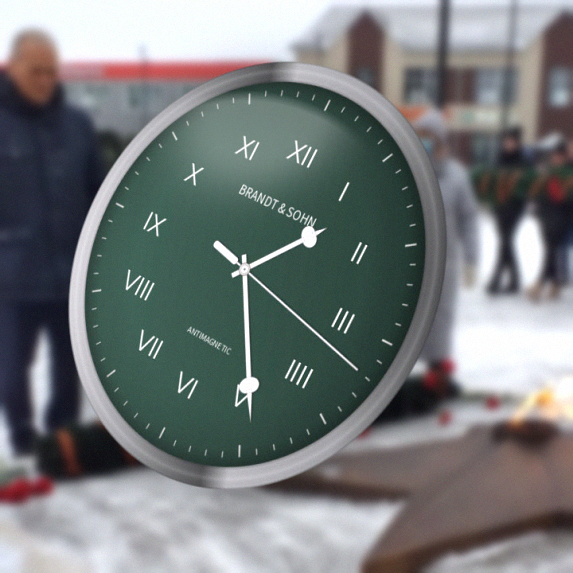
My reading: 1:24:17
